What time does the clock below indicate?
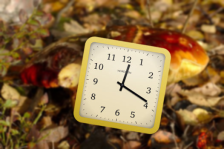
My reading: 12:19
